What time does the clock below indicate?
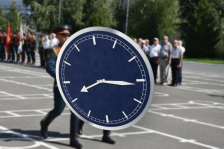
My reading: 8:16
